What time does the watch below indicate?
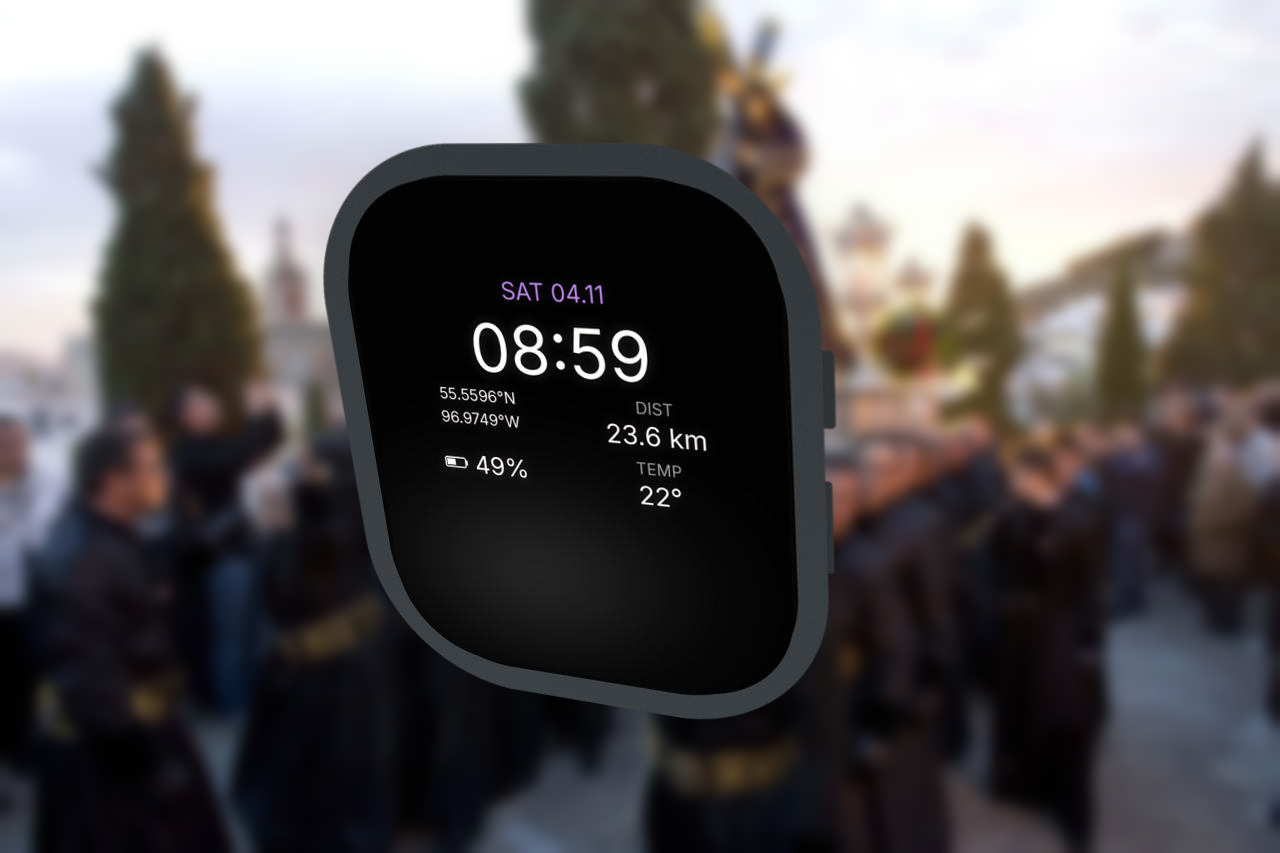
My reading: 8:59
